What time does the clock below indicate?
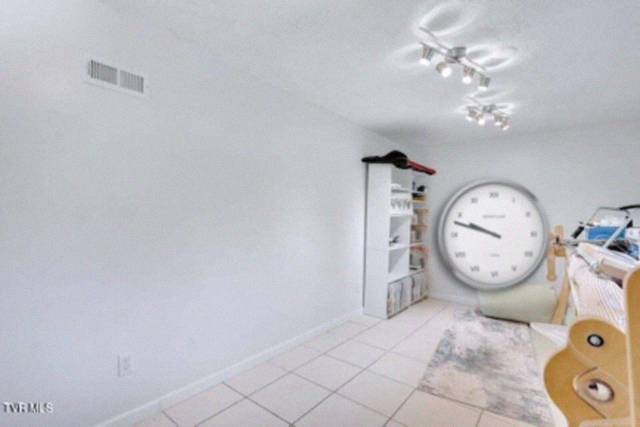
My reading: 9:48
